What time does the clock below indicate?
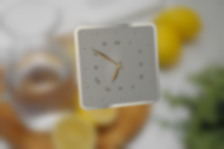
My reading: 6:51
